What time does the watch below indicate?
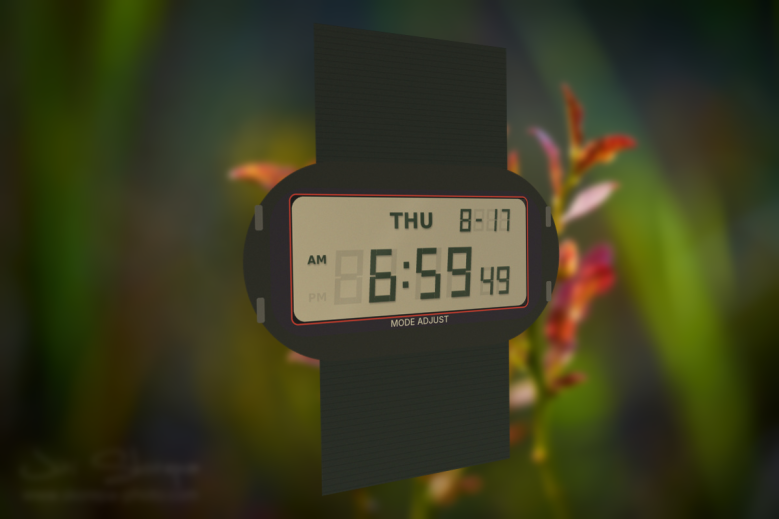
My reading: 6:59:49
